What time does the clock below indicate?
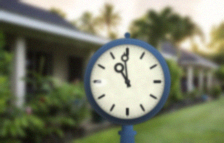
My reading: 10:59
